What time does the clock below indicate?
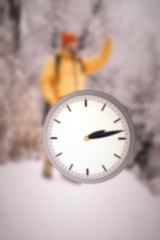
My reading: 2:13
